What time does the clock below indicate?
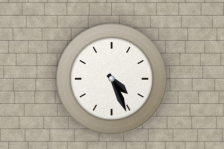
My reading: 4:26
